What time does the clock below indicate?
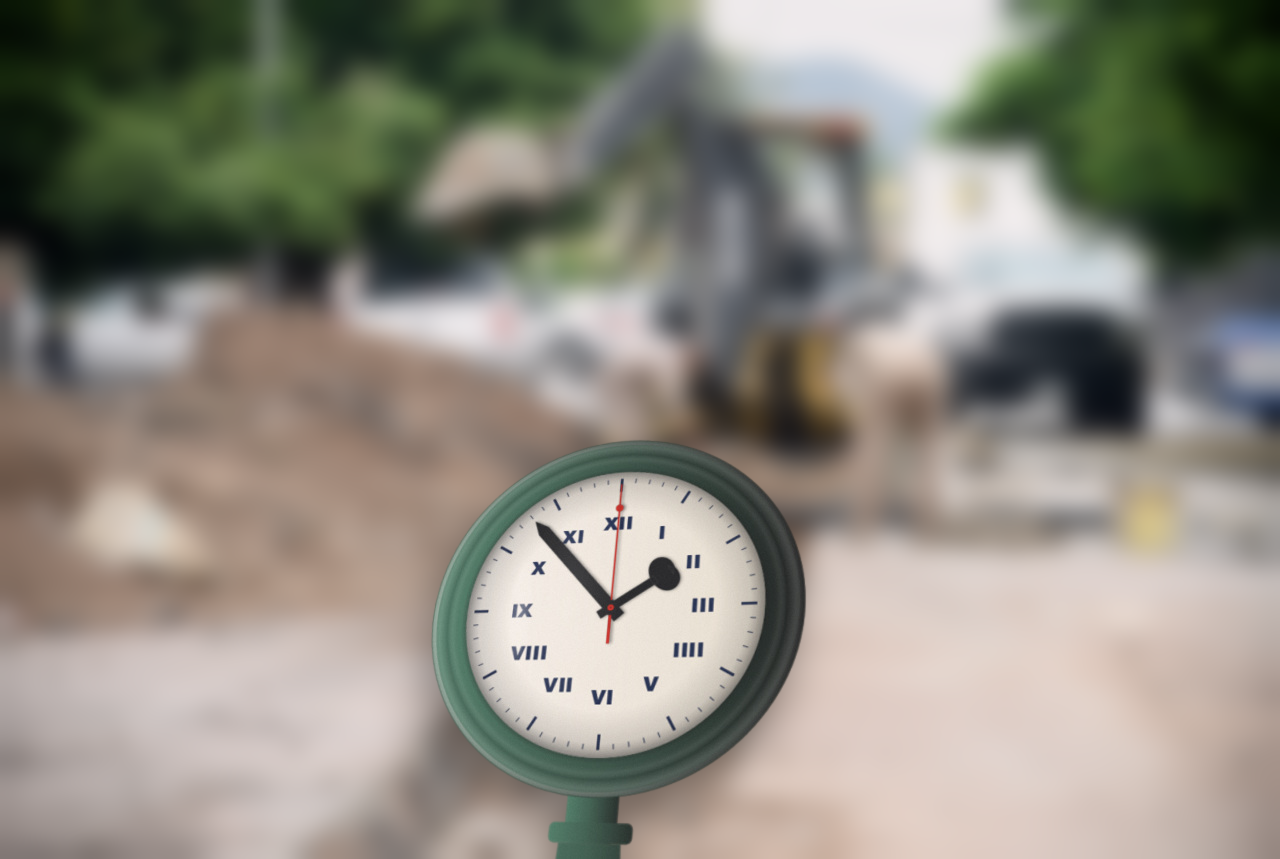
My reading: 1:53:00
